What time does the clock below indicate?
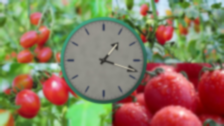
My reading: 1:18
